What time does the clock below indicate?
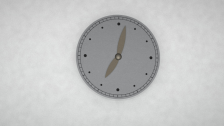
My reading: 7:02
